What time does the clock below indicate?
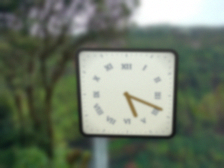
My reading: 5:19
